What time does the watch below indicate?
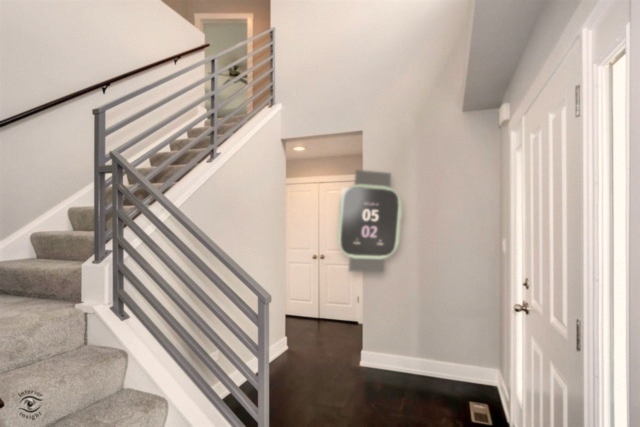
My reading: 5:02
